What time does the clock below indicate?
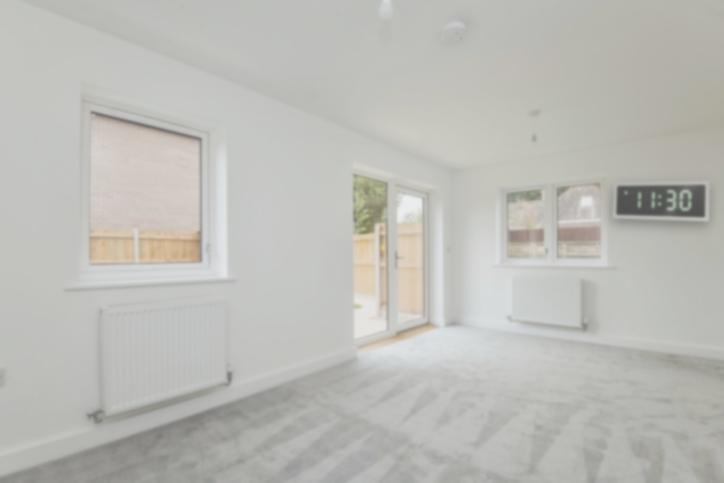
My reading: 11:30
